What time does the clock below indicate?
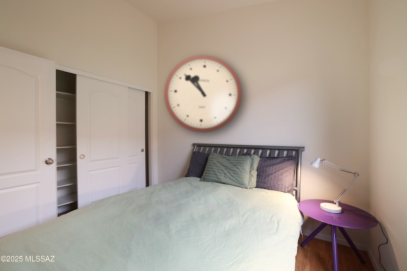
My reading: 10:52
